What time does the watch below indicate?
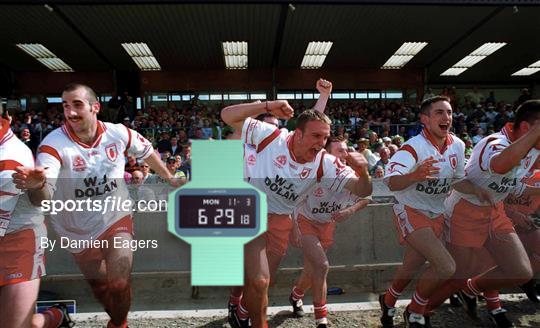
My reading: 6:29:18
